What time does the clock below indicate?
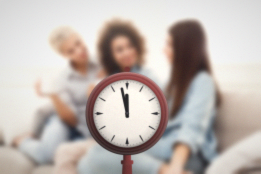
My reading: 11:58
